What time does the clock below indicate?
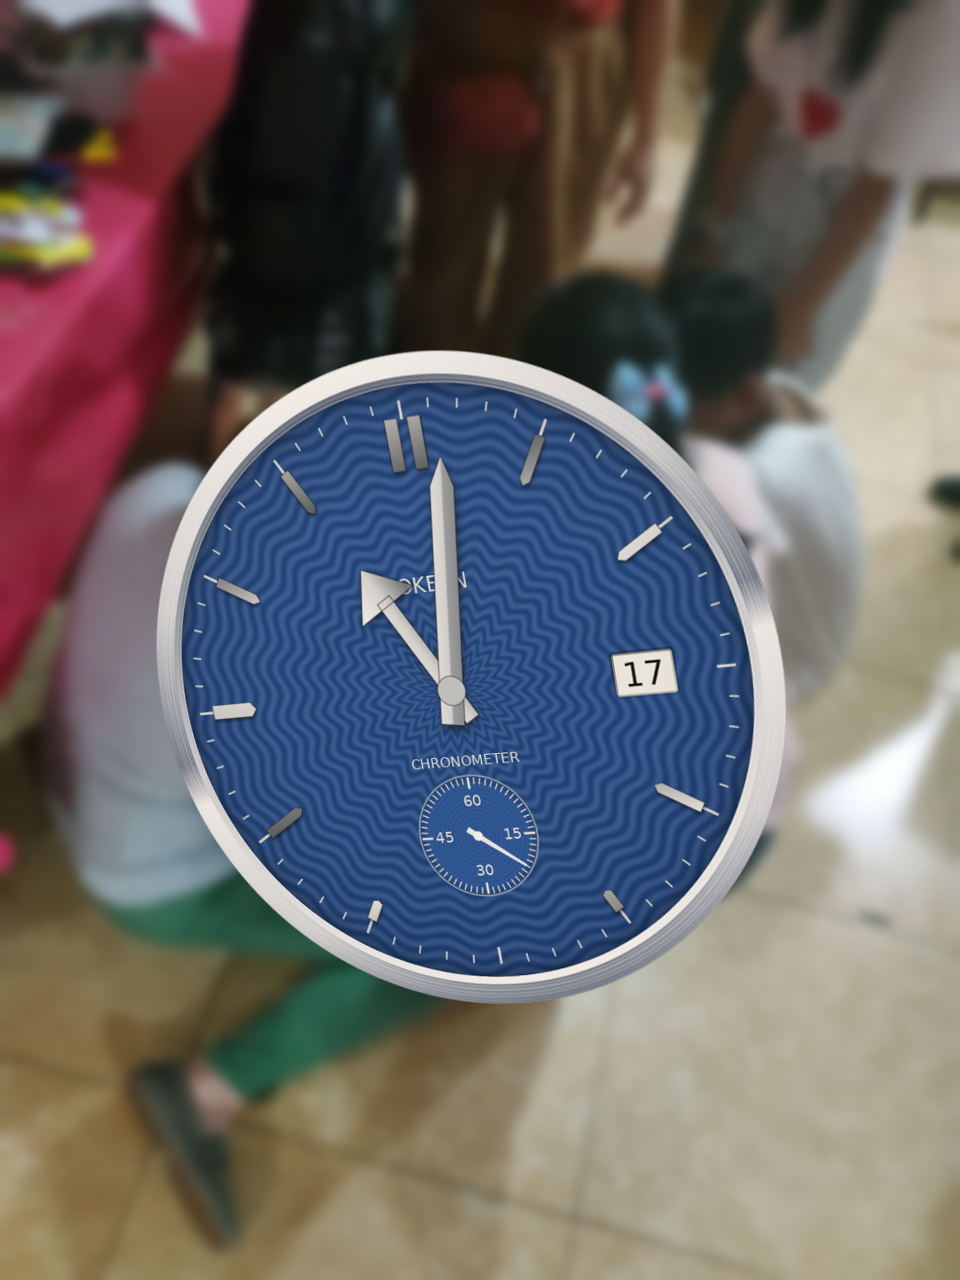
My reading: 11:01:21
